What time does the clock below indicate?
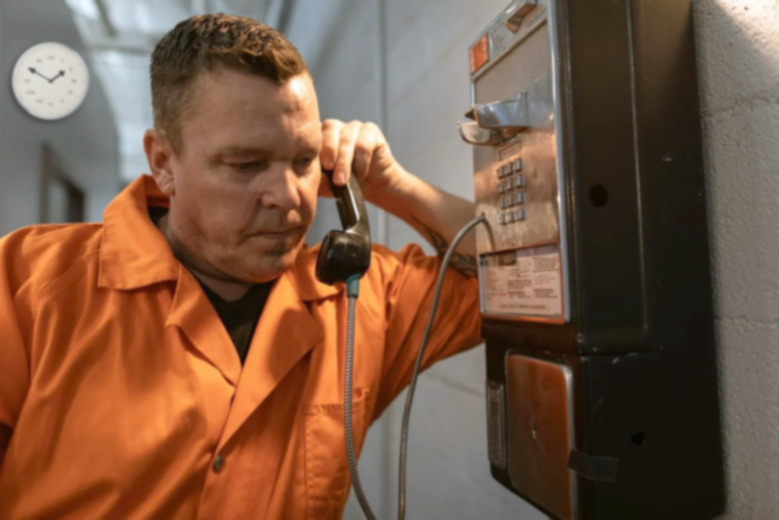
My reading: 1:50
